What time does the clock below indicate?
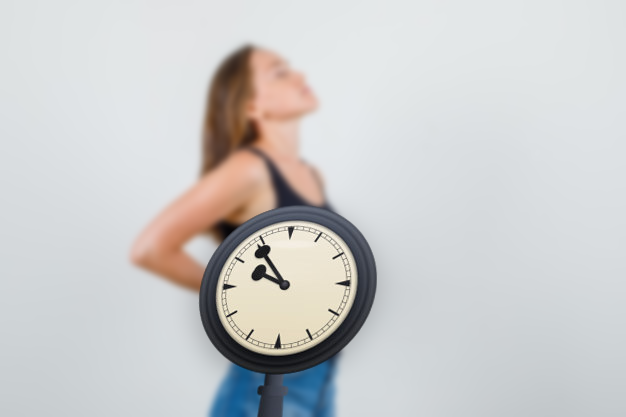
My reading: 9:54
